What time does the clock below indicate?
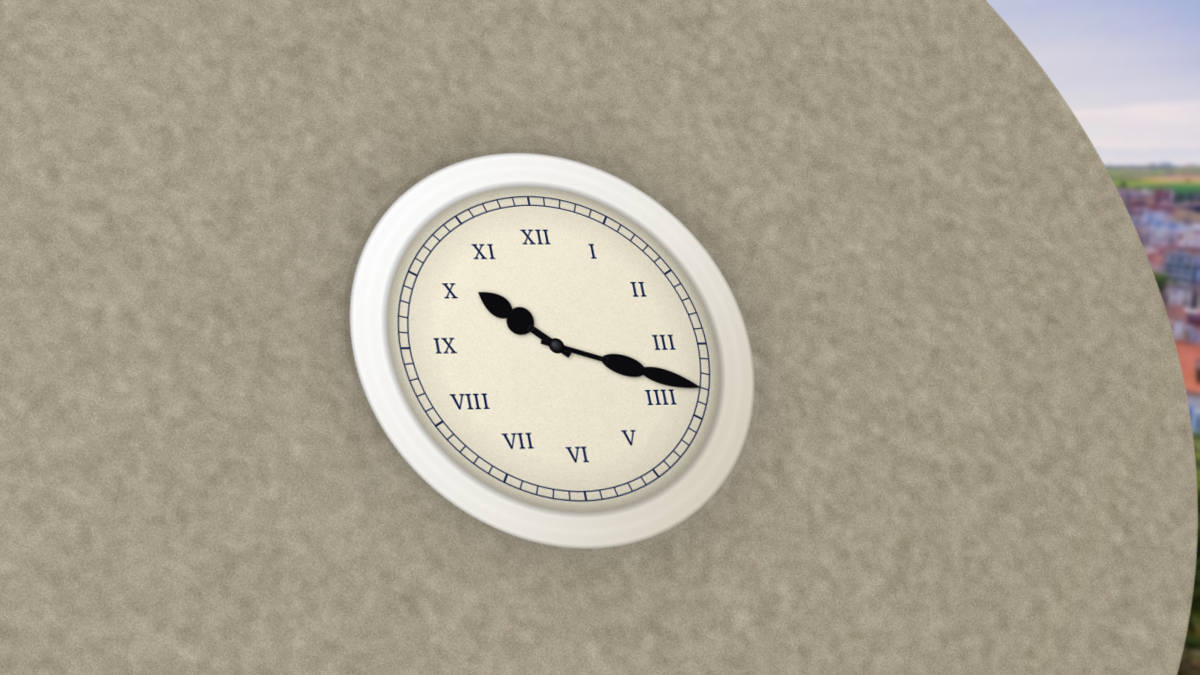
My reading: 10:18
